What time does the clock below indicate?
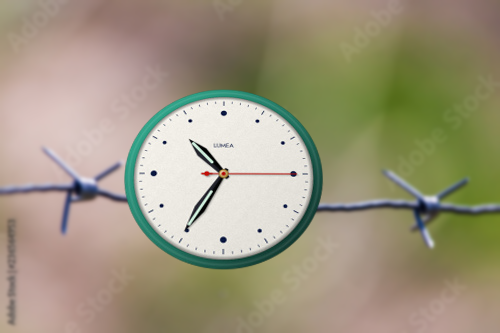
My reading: 10:35:15
